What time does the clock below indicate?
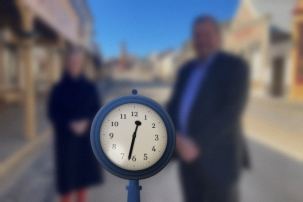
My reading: 12:32
